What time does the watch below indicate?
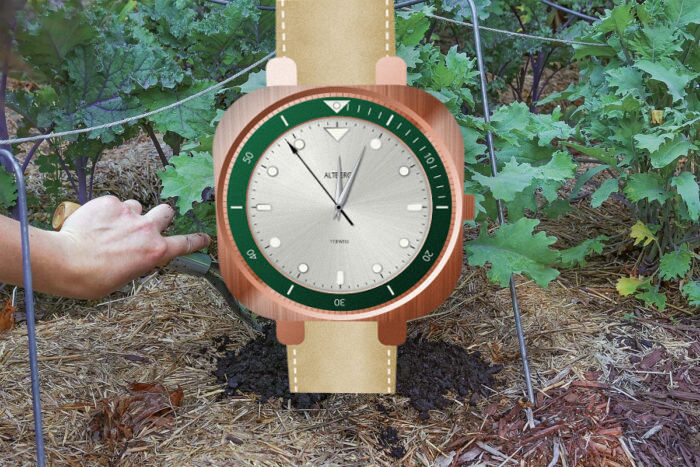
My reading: 12:03:54
